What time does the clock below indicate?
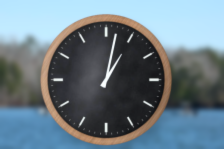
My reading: 1:02
